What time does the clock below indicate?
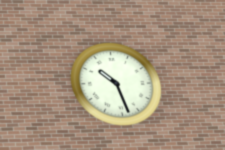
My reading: 10:28
